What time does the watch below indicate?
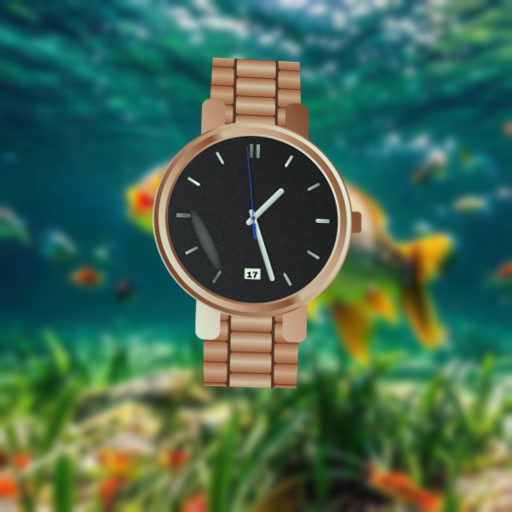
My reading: 1:26:59
